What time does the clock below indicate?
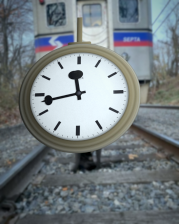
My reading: 11:43
